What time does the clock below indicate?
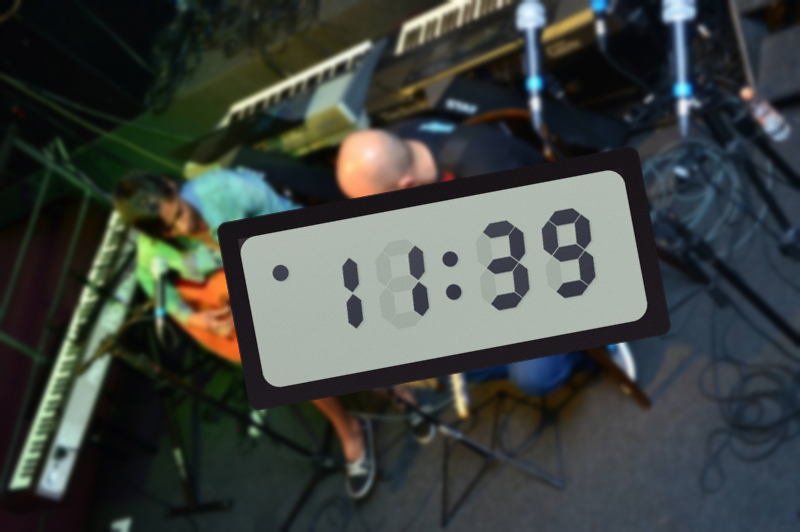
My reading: 11:39
